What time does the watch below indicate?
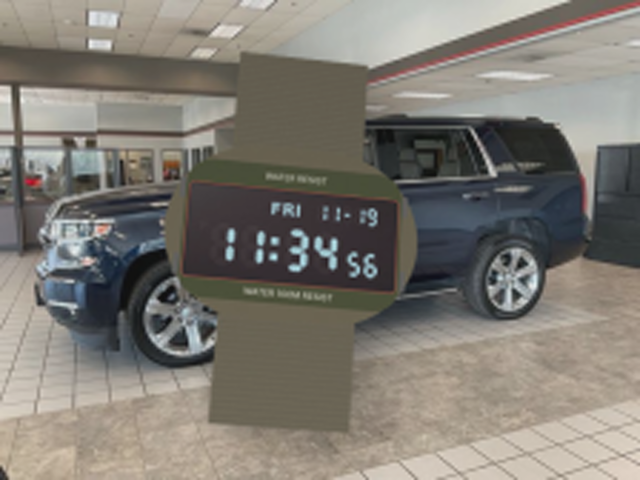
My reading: 11:34:56
